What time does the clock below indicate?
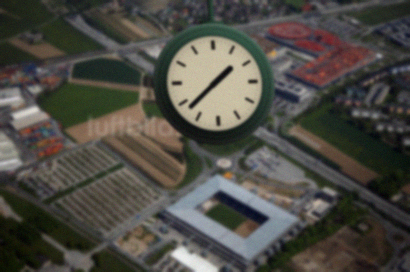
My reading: 1:38
